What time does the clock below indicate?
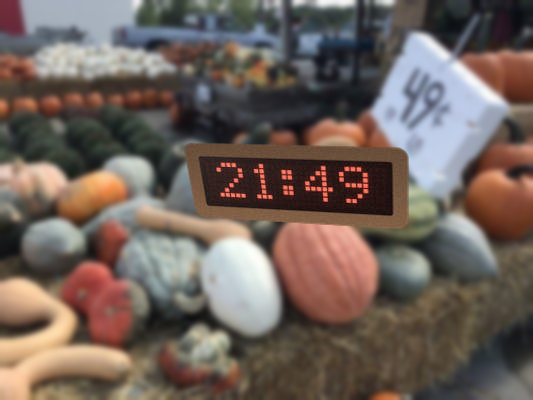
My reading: 21:49
